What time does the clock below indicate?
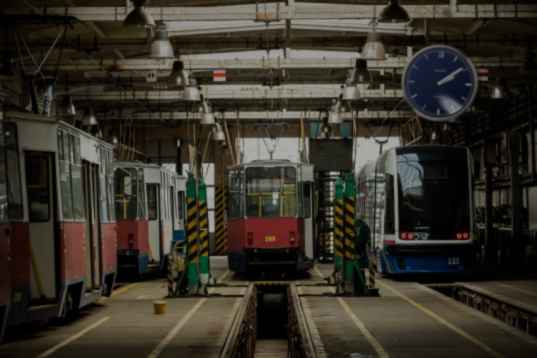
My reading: 2:09
